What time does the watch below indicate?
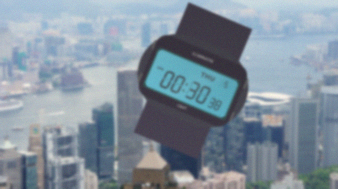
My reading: 0:30
